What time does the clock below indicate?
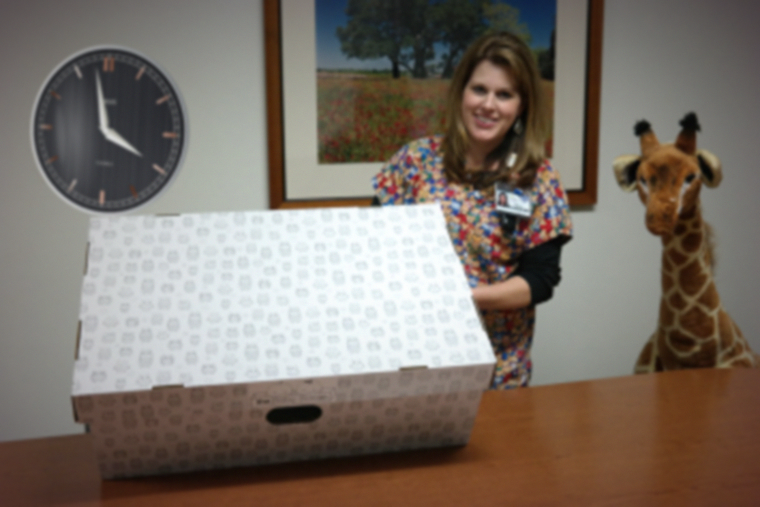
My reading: 3:58
